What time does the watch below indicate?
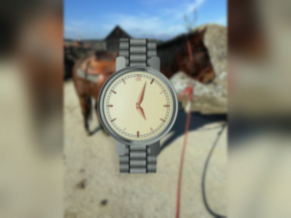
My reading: 5:03
